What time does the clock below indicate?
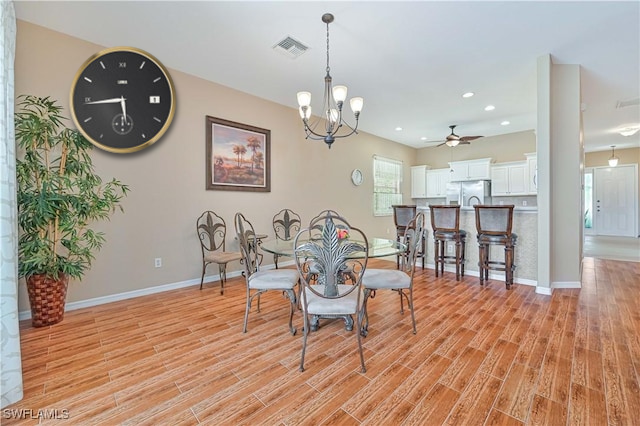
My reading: 5:44
